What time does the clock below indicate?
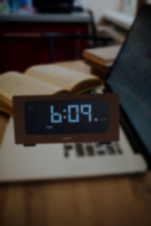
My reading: 6:09
